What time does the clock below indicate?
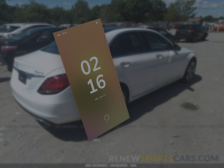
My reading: 2:16
